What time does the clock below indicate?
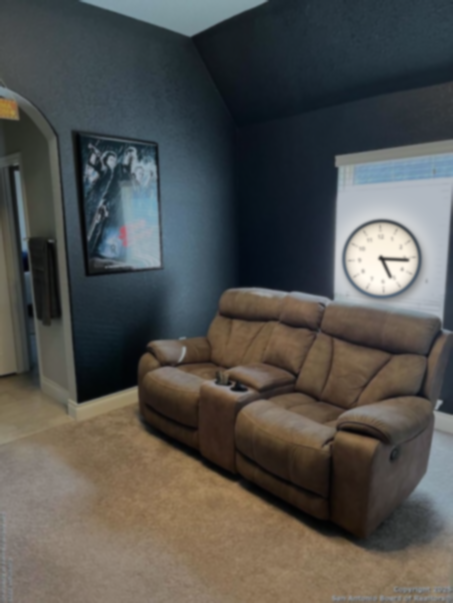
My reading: 5:16
